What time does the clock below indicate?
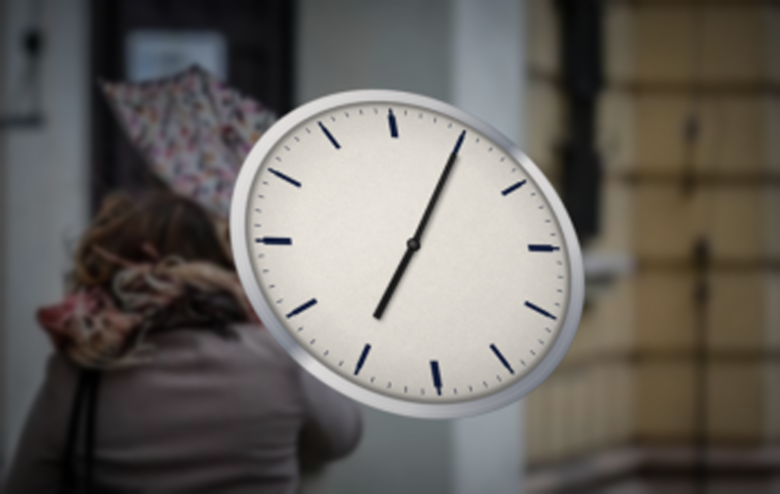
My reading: 7:05
